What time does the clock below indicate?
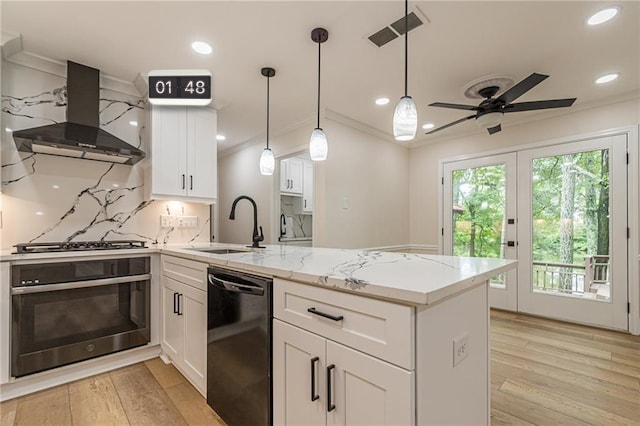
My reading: 1:48
